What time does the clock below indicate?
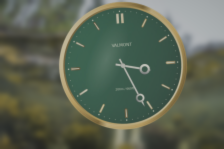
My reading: 3:26
